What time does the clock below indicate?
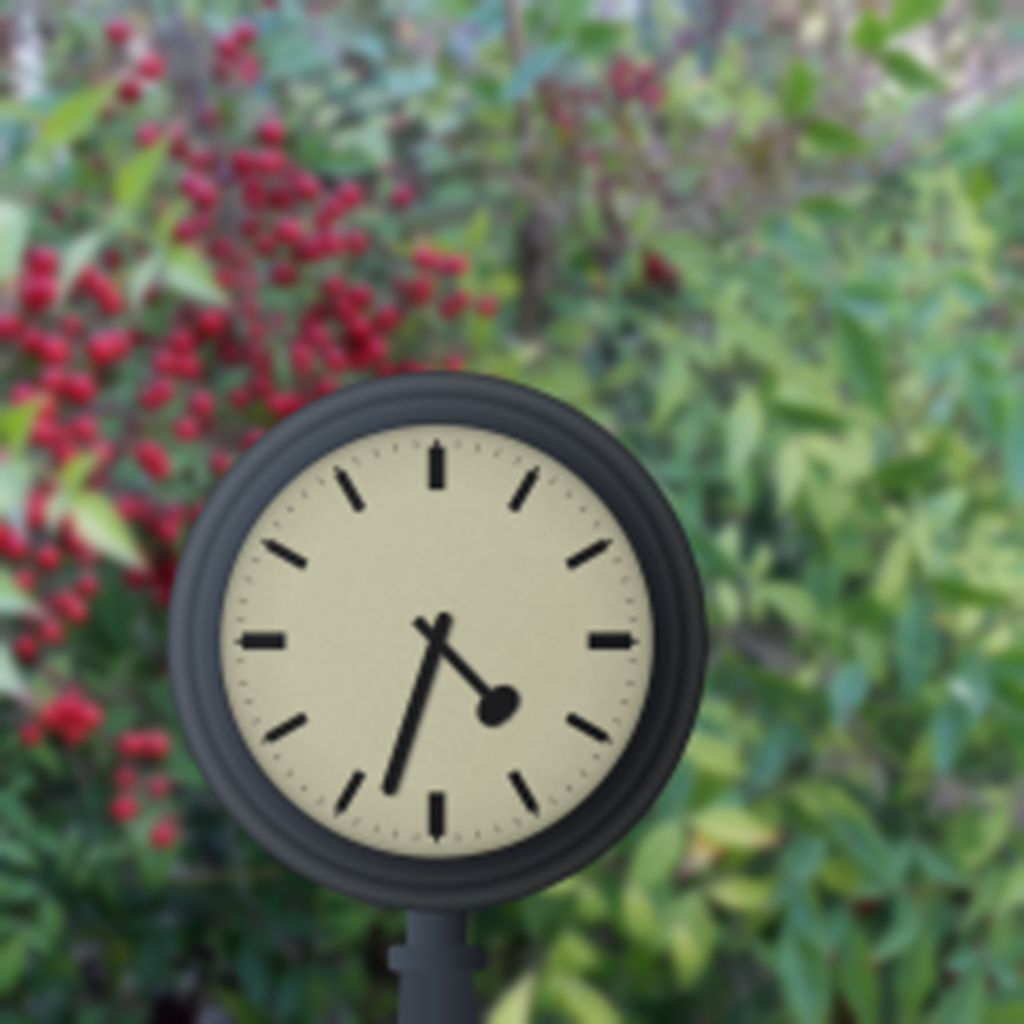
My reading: 4:33
